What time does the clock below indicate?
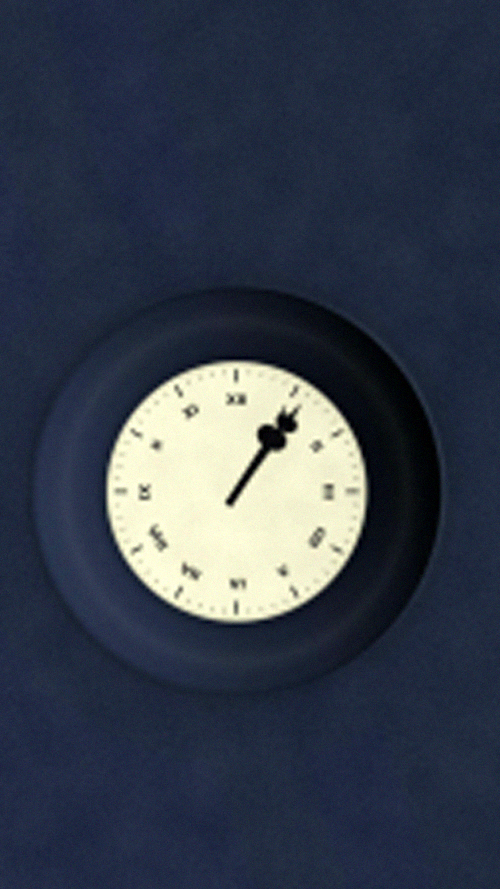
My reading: 1:06
